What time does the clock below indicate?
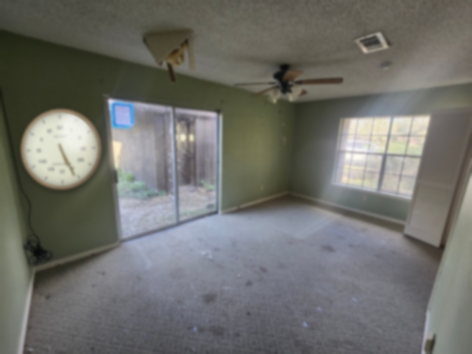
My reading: 5:26
